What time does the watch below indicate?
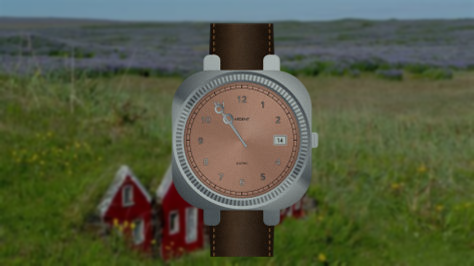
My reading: 10:54
